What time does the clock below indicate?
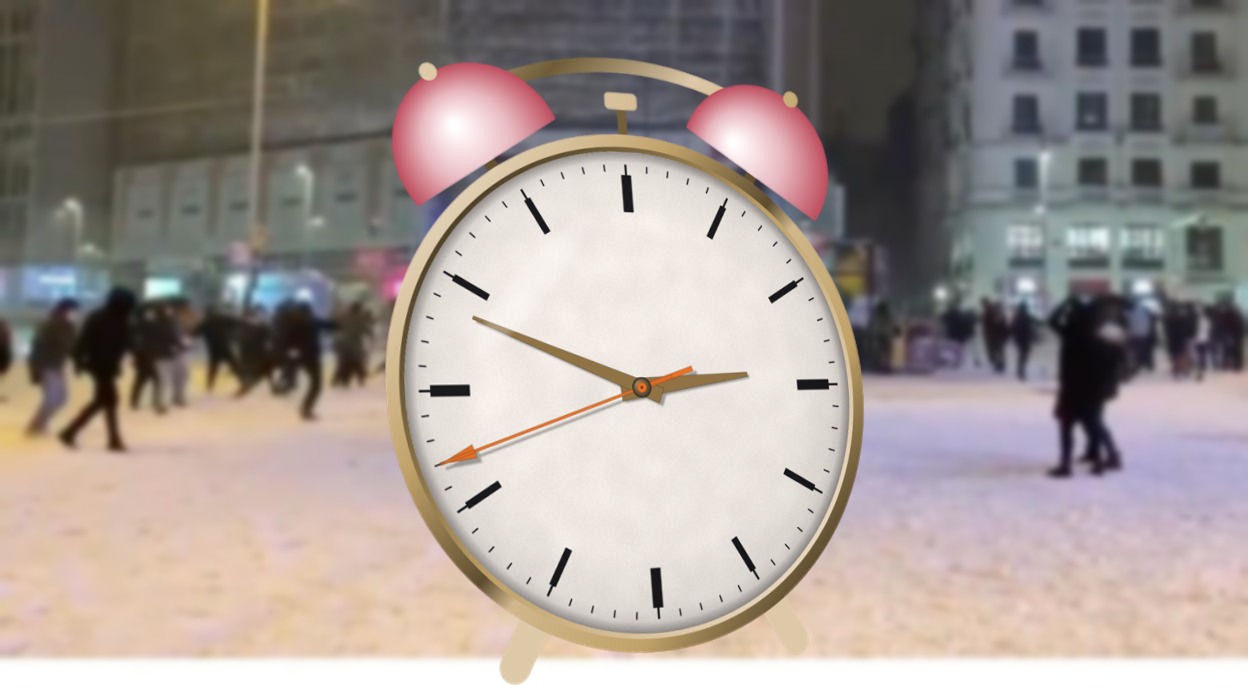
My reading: 2:48:42
